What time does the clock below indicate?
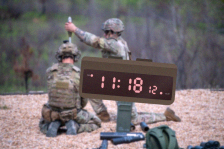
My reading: 11:18:12
